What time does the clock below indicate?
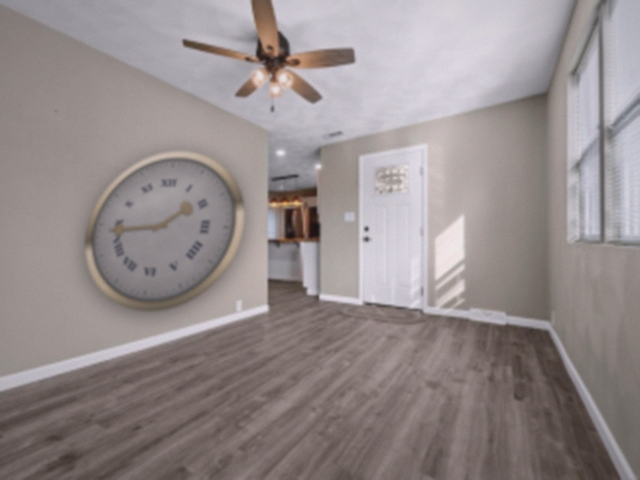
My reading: 1:44
